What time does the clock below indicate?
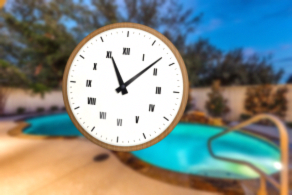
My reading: 11:08
